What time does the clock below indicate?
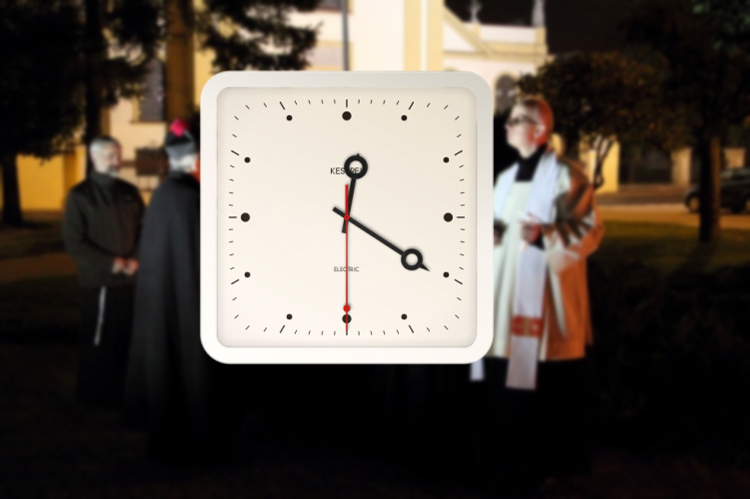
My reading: 12:20:30
